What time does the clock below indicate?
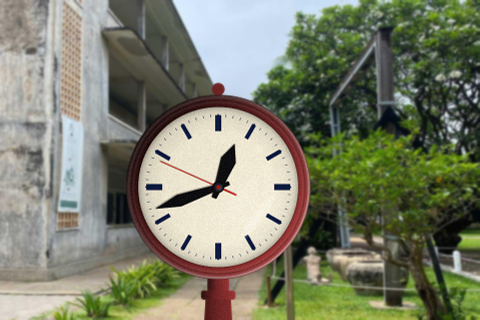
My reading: 12:41:49
